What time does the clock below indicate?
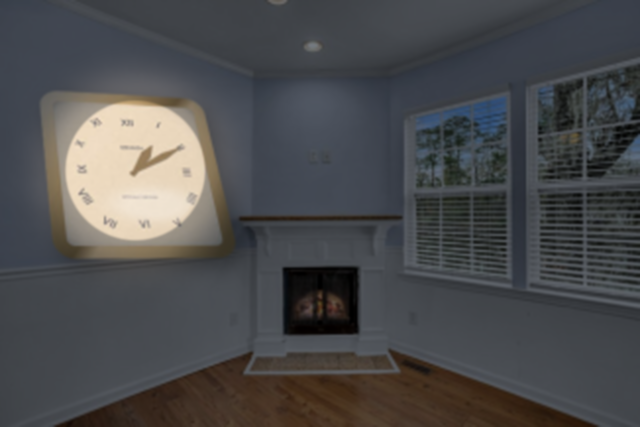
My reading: 1:10
